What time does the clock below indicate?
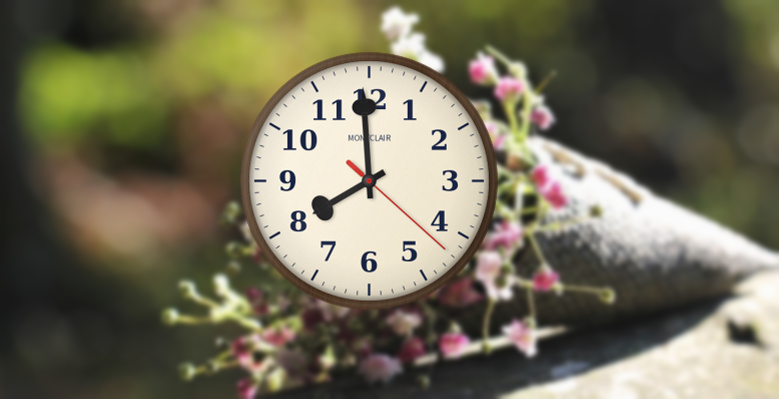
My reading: 7:59:22
